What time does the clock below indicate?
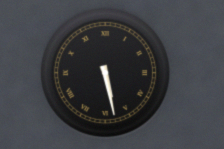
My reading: 5:28
